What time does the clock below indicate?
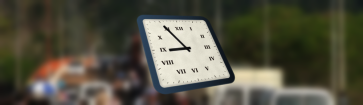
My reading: 8:55
